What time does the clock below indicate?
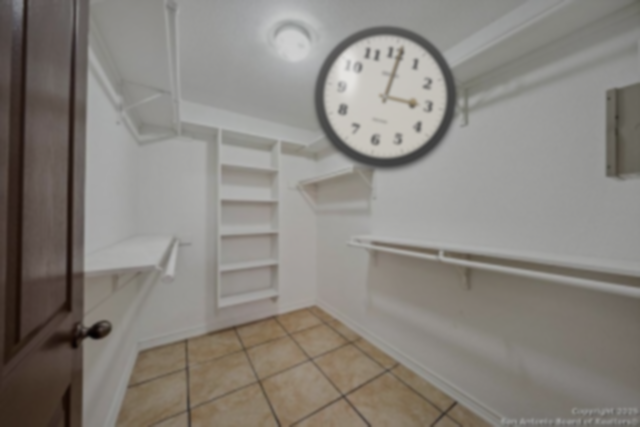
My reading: 3:01
